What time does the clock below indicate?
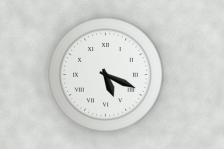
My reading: 5:19
